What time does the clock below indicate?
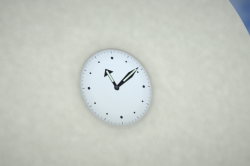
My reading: 11:09
